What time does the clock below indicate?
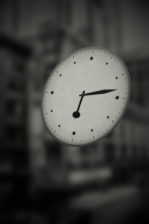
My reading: 6:13
